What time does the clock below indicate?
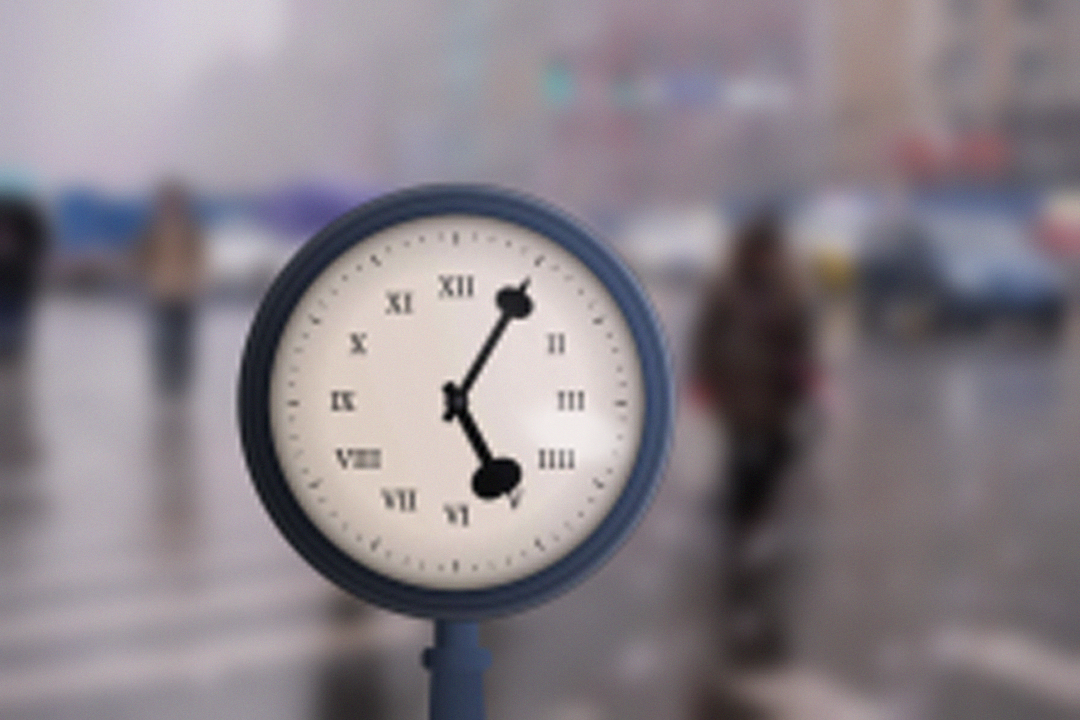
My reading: 5:05
